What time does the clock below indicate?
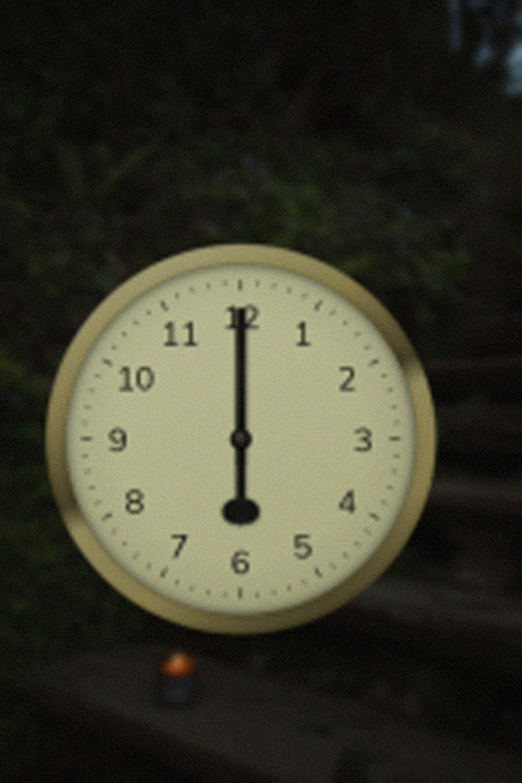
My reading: 6:00
